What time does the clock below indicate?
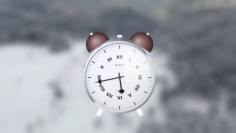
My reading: 5:43
